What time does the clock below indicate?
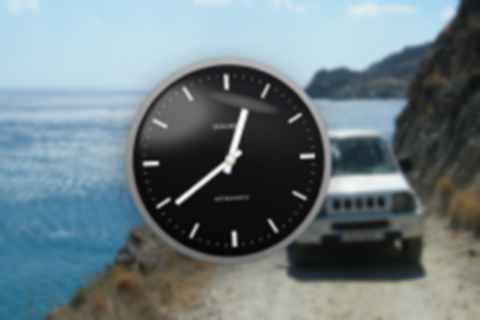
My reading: 12:39
